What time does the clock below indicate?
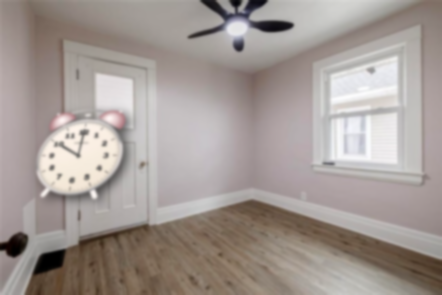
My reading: 10:00
